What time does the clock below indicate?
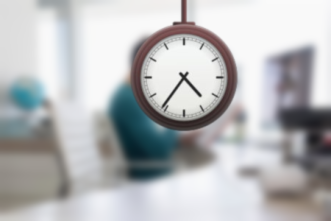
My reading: 4:36
